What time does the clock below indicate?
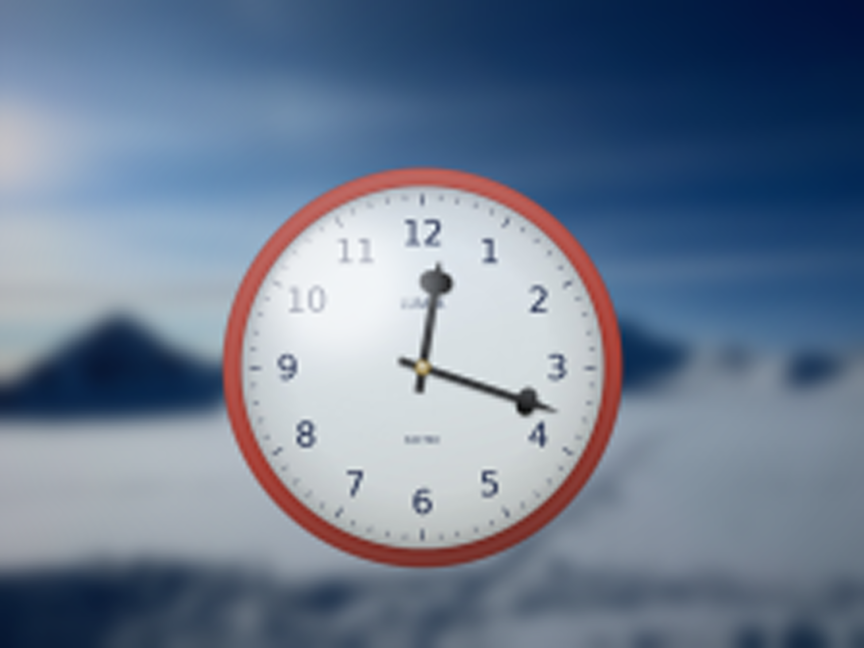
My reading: 12:18
